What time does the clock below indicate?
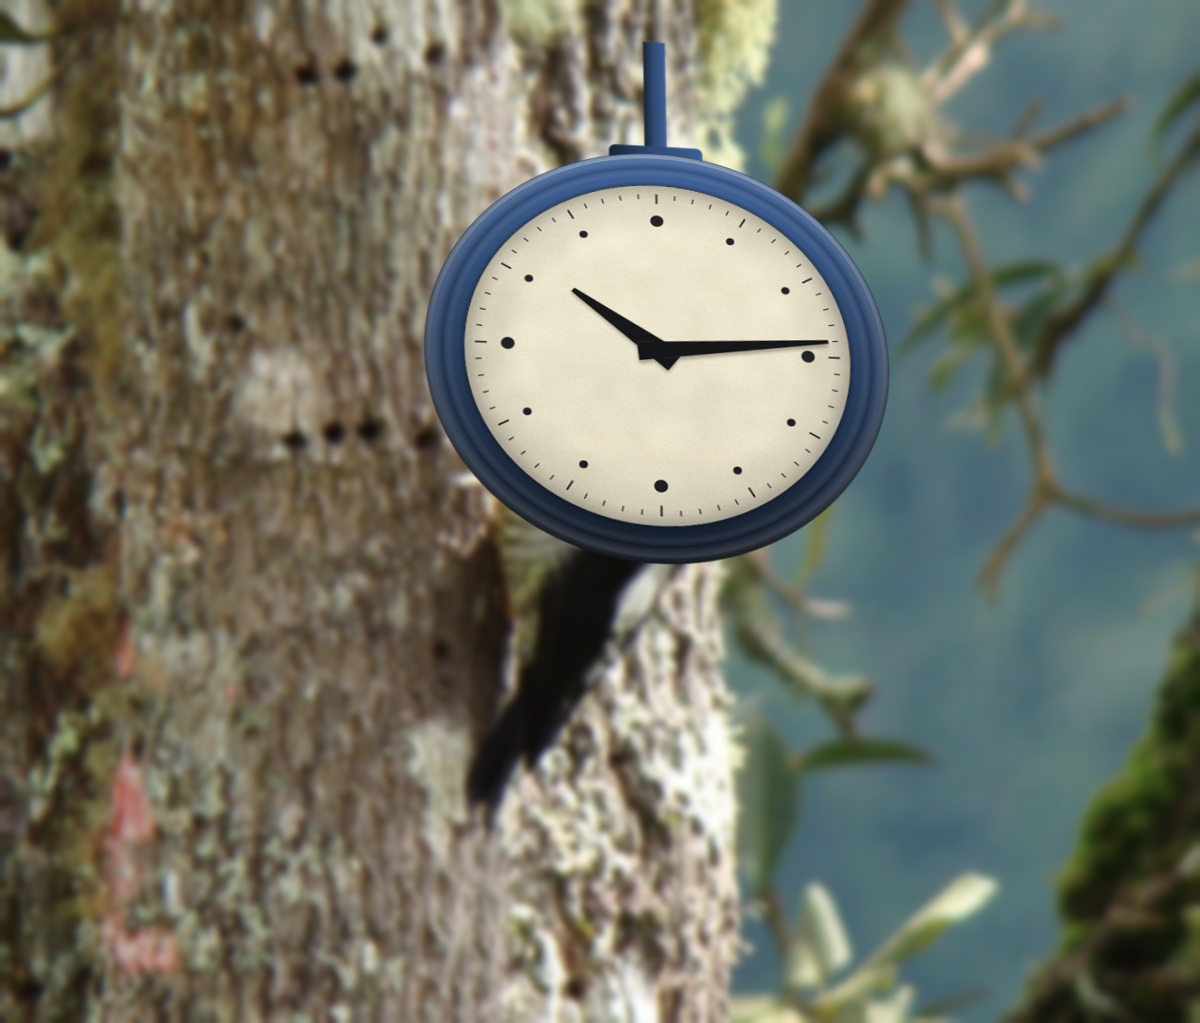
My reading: 10:14
